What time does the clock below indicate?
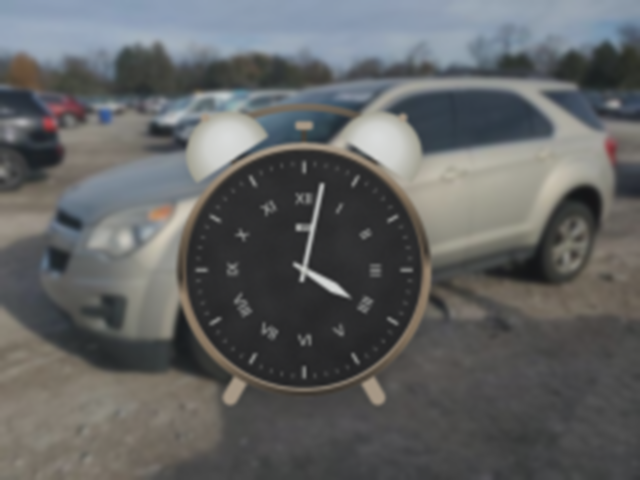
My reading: 4:02
